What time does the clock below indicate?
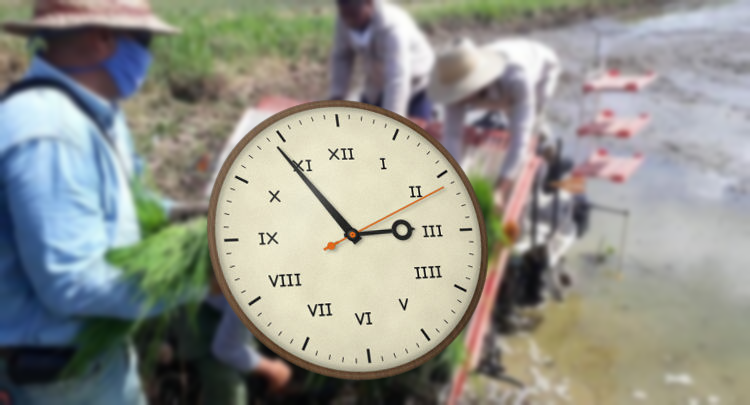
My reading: 2:54:11
